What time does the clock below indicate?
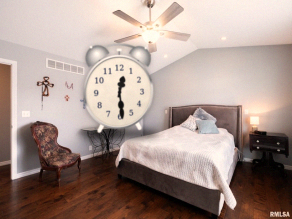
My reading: 12:29
